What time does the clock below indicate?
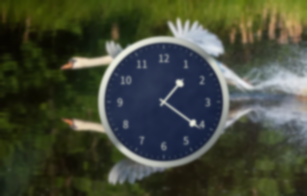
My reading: 1:21
